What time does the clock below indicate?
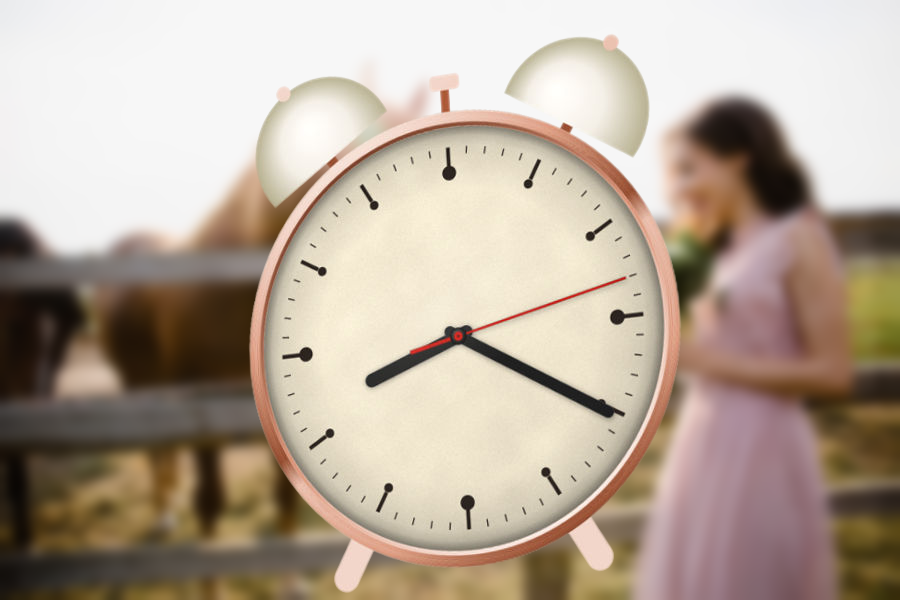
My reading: 8:20:13
